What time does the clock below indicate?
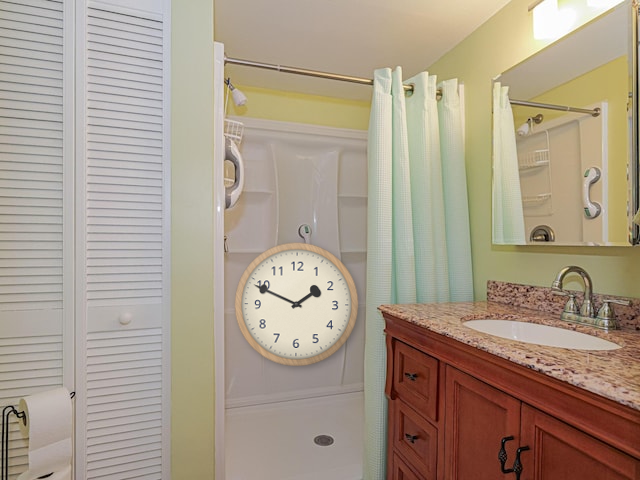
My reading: 1:49
